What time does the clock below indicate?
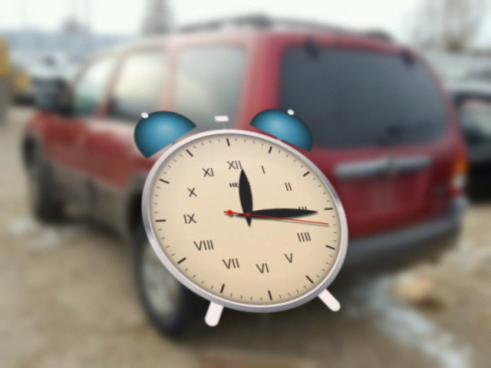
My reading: 12:15:17
